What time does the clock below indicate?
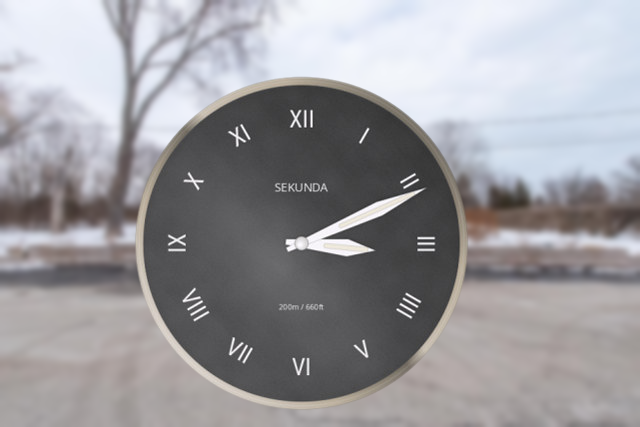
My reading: 3:11
